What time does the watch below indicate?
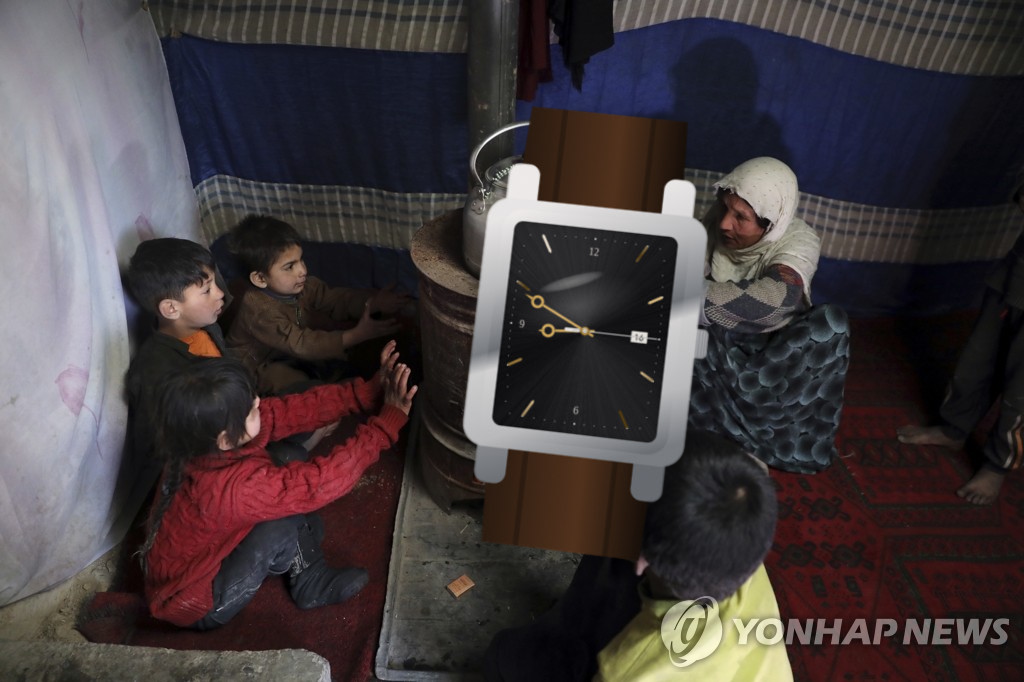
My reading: 8:49:15
